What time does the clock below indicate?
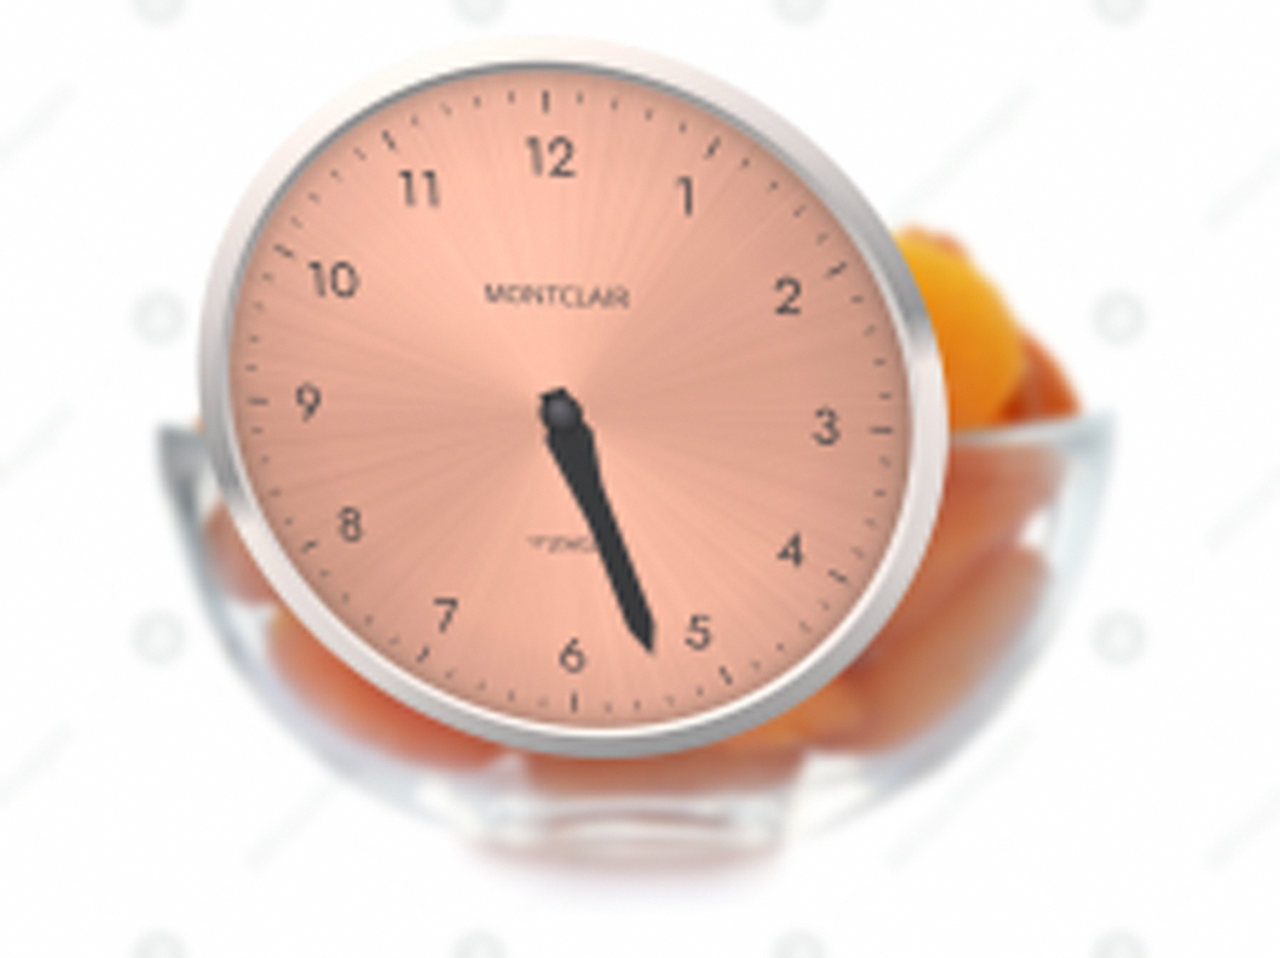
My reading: 5:27
